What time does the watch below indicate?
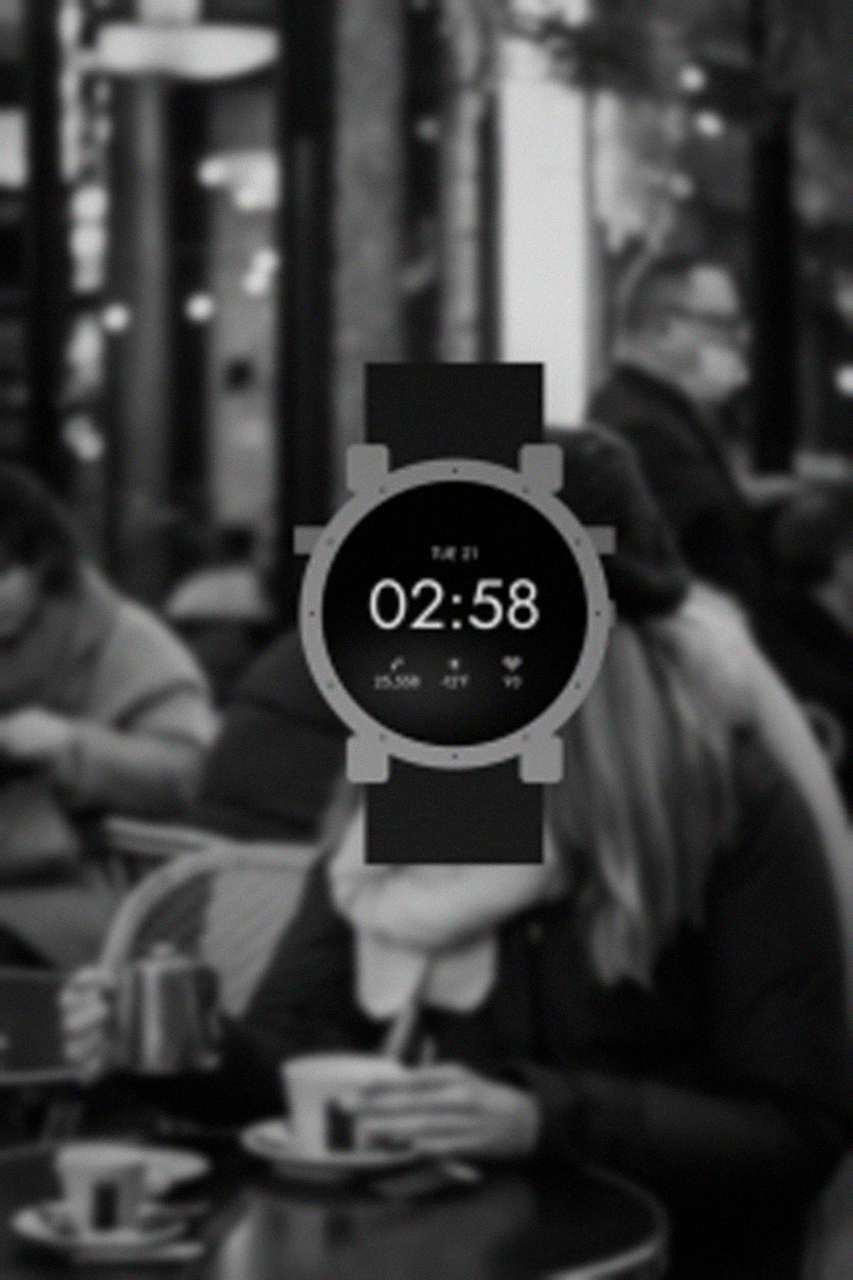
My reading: 2:58
